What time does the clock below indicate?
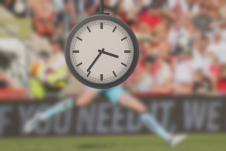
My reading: 3:36
